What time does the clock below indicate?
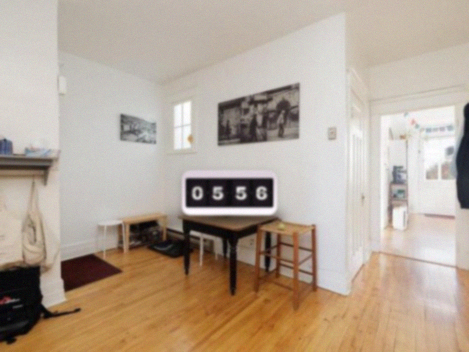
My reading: 5:56
